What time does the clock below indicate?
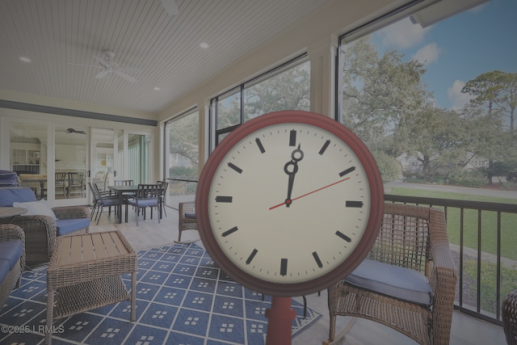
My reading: 12:01:11
